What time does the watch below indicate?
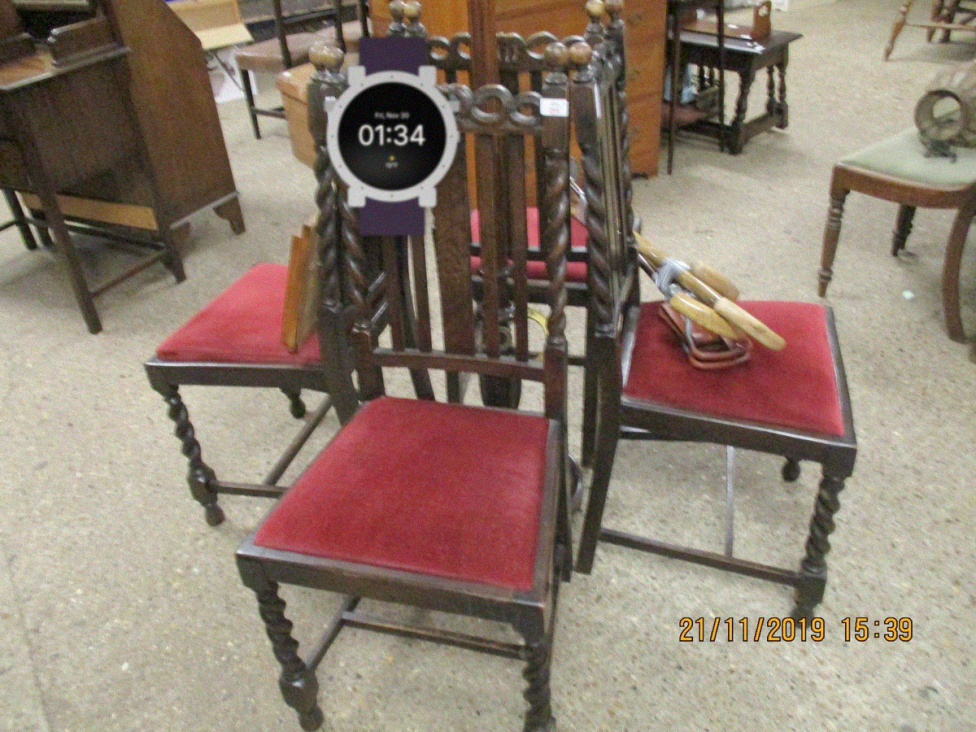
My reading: 1:34
